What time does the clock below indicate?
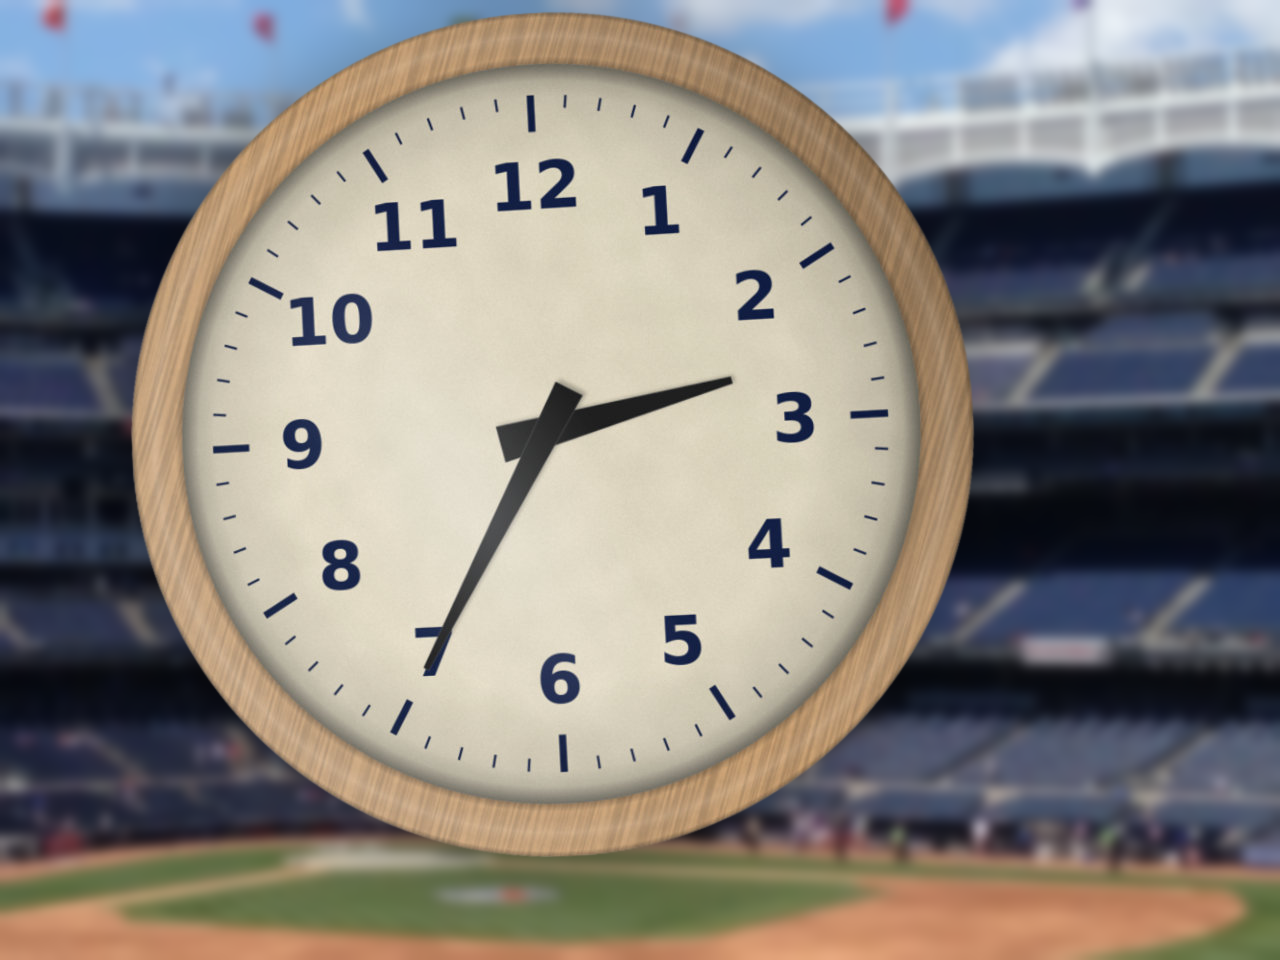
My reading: 2:35
